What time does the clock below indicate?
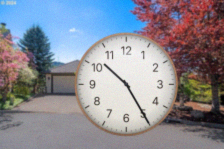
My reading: 10:25
